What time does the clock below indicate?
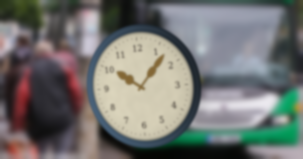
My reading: 10:07
